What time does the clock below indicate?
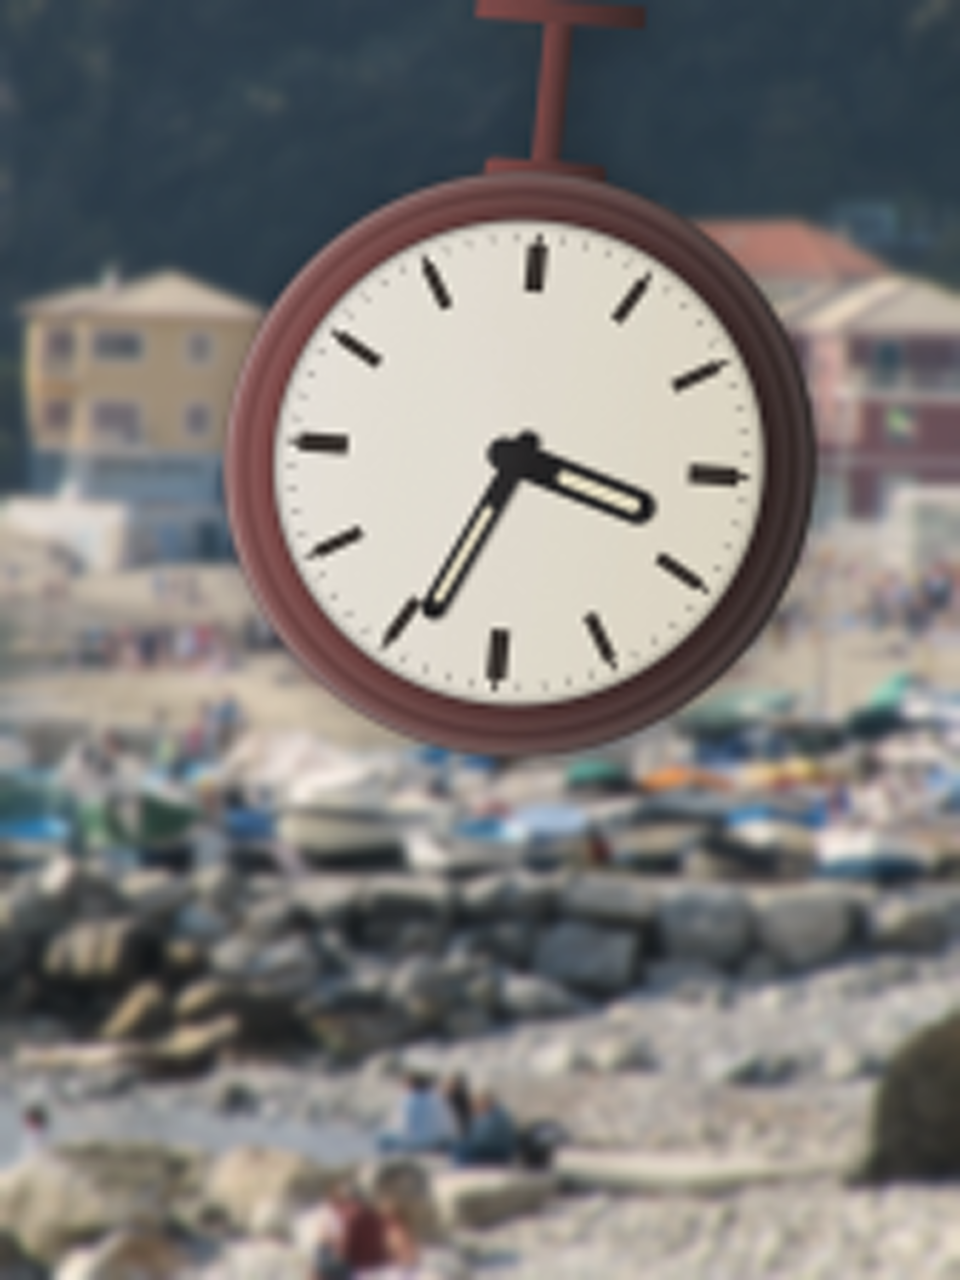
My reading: 3:34
